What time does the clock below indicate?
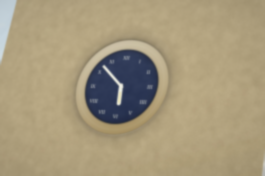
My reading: 5:52
